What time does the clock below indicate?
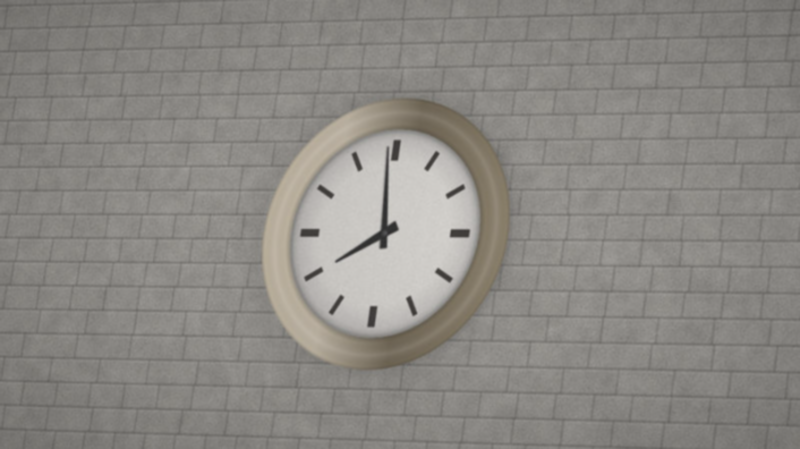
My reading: 7:59
